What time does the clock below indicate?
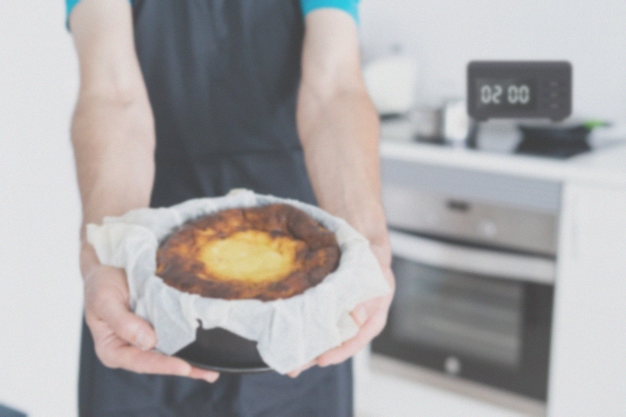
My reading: 2:00
